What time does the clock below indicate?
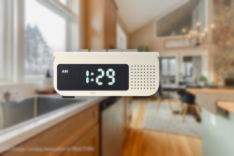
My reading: 1:29
